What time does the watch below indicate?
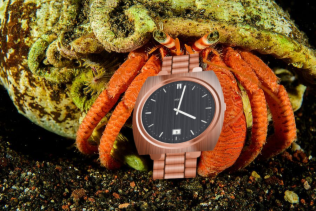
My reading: 4:02
